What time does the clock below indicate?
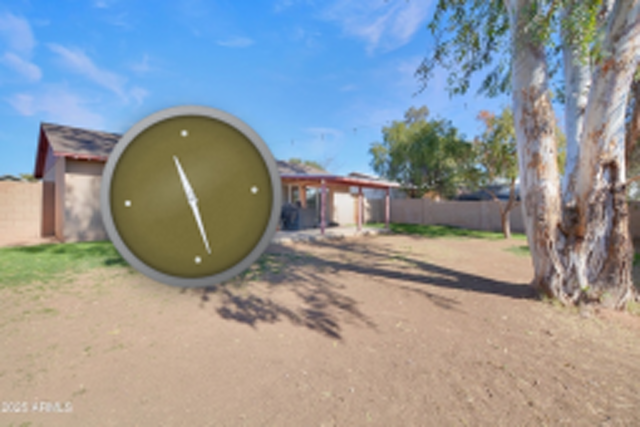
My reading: 11:28
